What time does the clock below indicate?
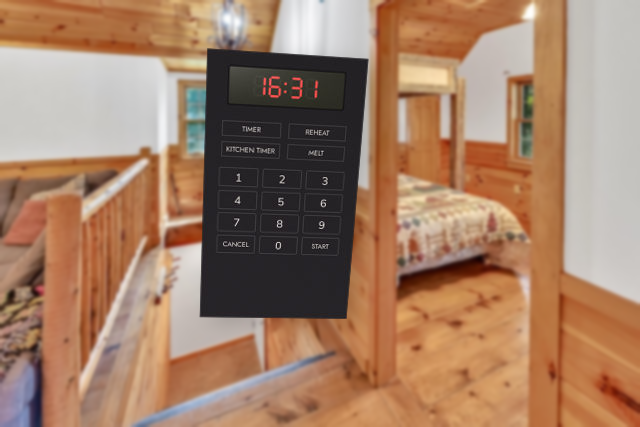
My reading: 16:31
